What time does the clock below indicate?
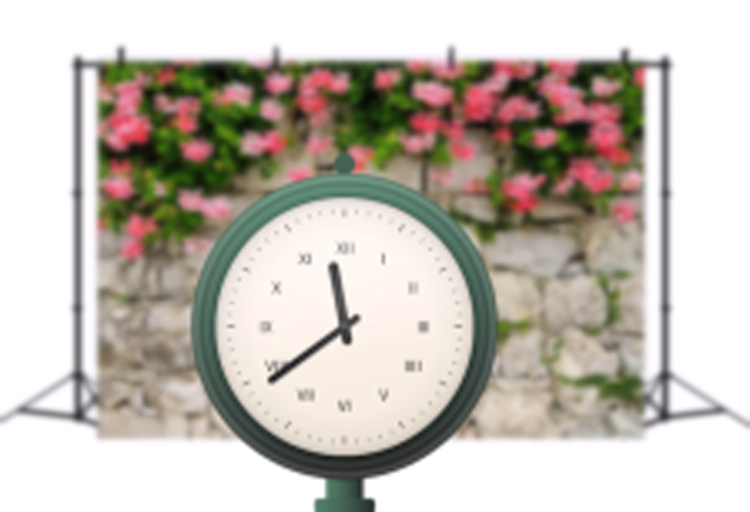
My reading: 11:39
